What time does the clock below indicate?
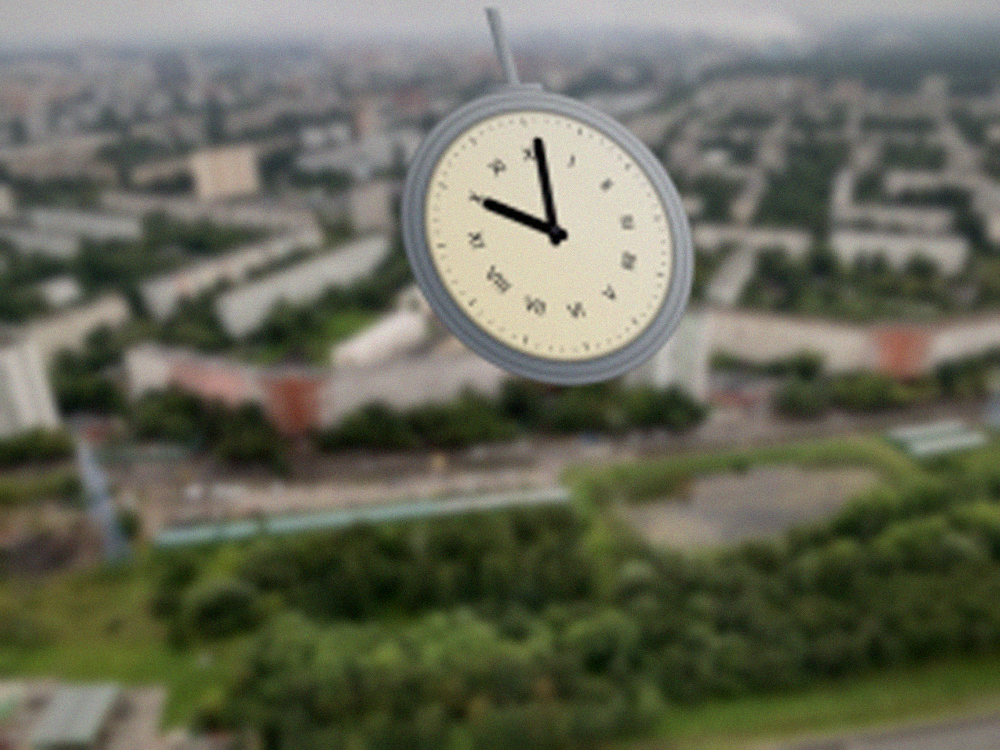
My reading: 10:01
